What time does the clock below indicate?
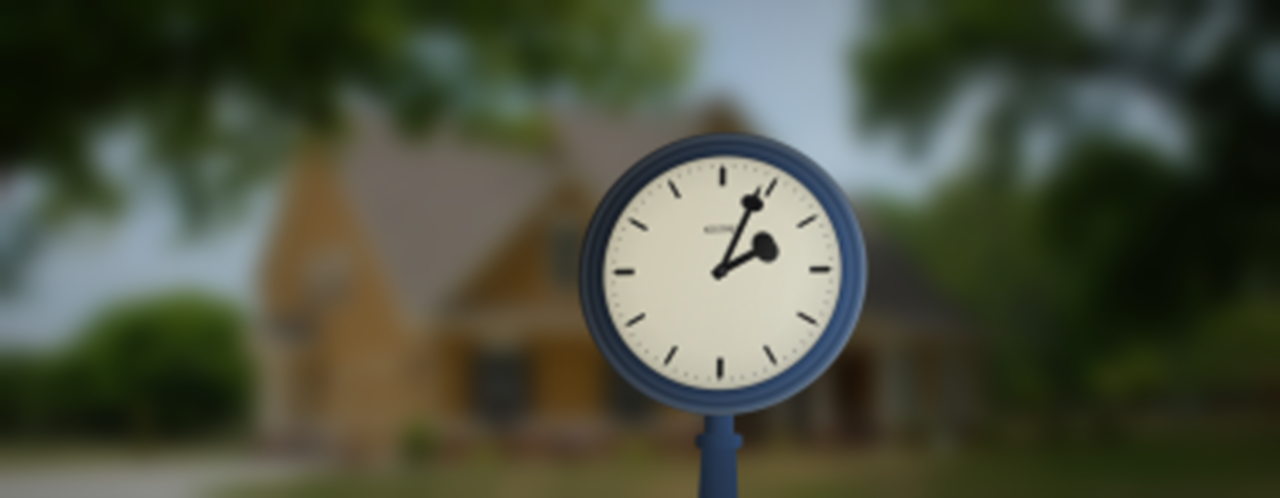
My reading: 2:04
